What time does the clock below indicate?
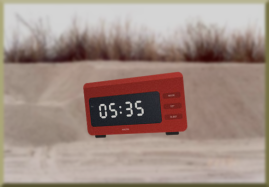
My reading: 5:35
